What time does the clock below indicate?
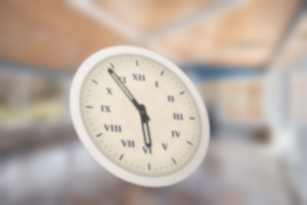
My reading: 5:54
